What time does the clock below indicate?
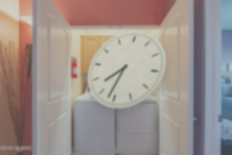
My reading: 7:32
